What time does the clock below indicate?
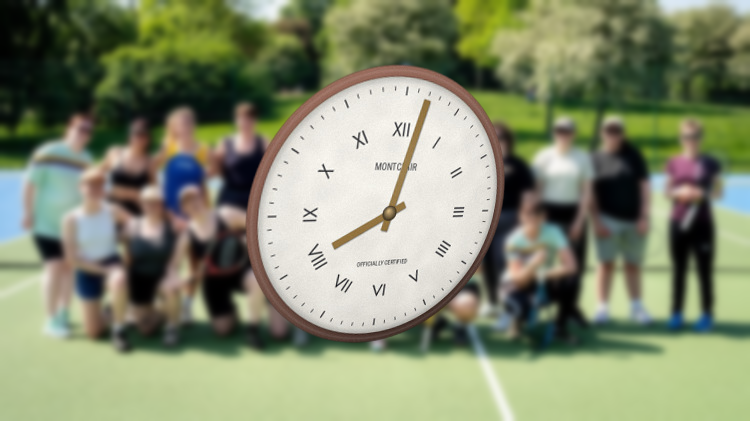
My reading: 8:02
